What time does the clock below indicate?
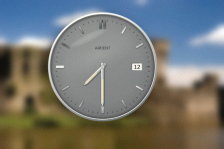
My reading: 7:30
